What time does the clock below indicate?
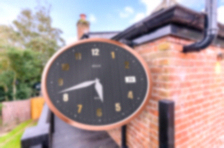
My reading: 5:42
